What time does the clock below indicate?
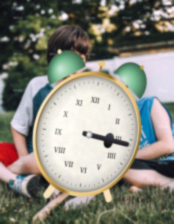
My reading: 3:16
